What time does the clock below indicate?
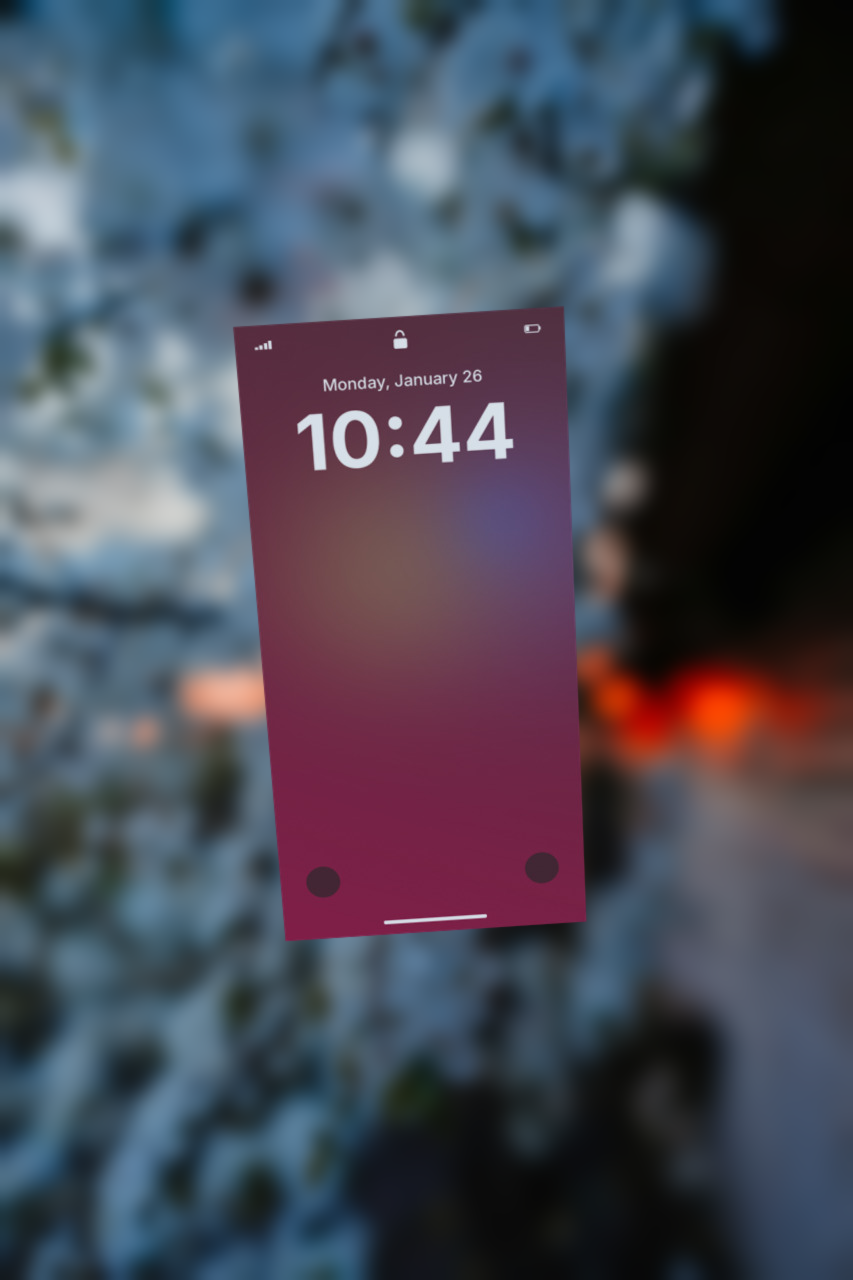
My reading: 10:44
